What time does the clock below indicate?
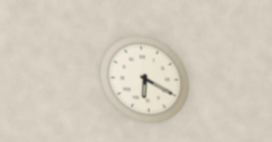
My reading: 6:20
